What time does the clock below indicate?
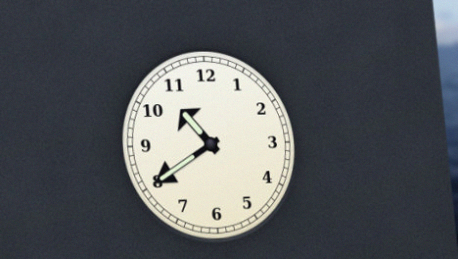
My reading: 10:40
